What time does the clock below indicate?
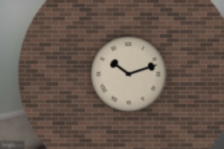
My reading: 10:12
